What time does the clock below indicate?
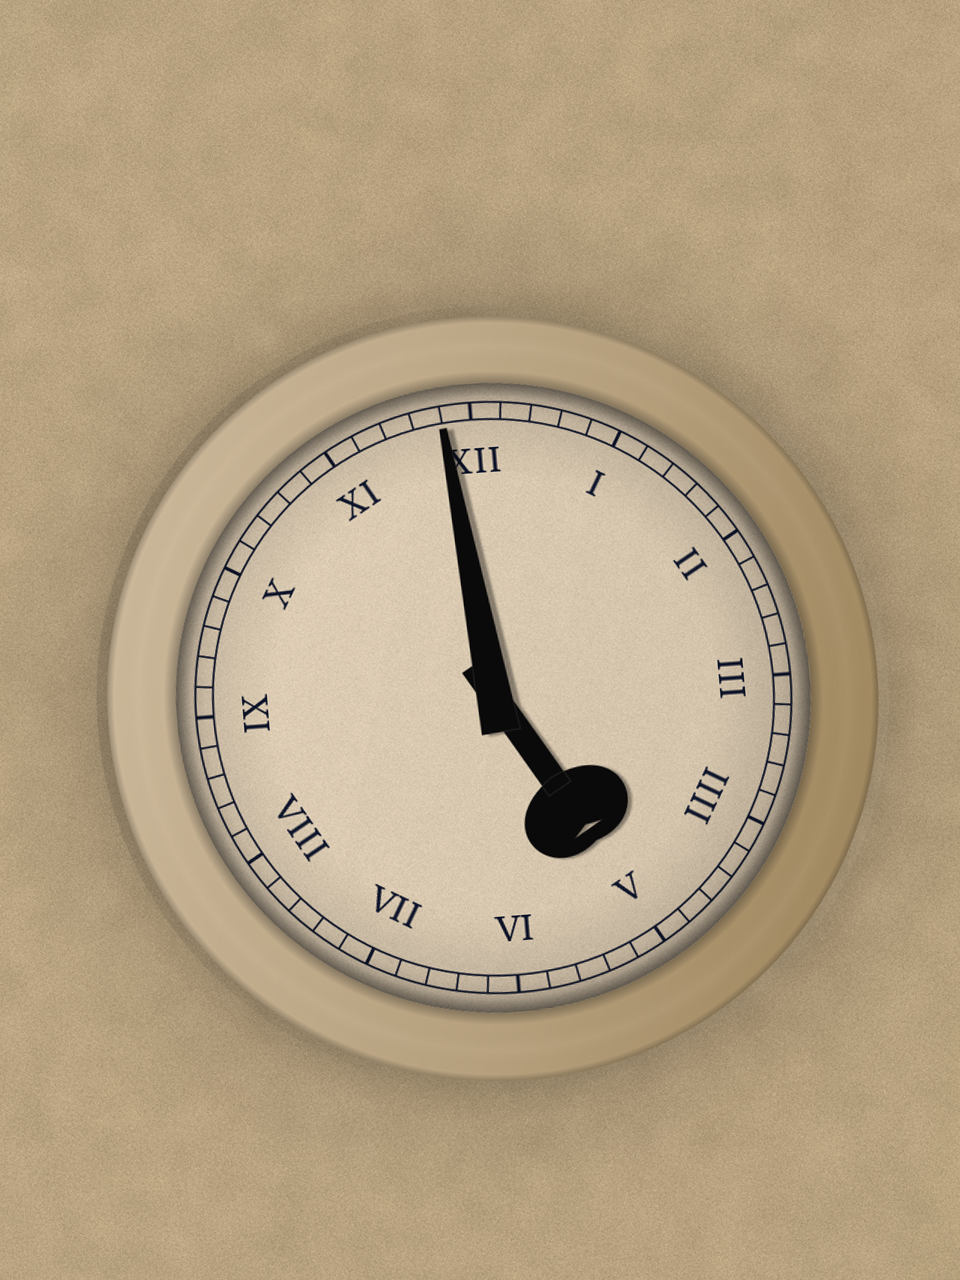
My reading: 4:59
